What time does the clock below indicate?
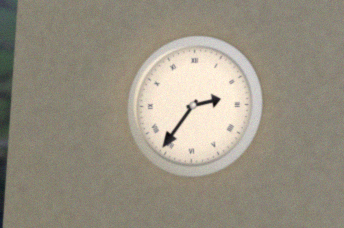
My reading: 2:36
